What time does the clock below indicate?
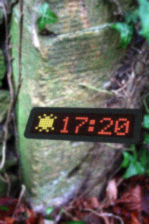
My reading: 17:20
